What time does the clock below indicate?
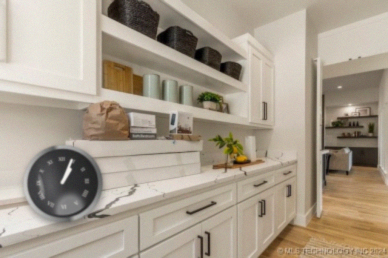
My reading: 1:04
